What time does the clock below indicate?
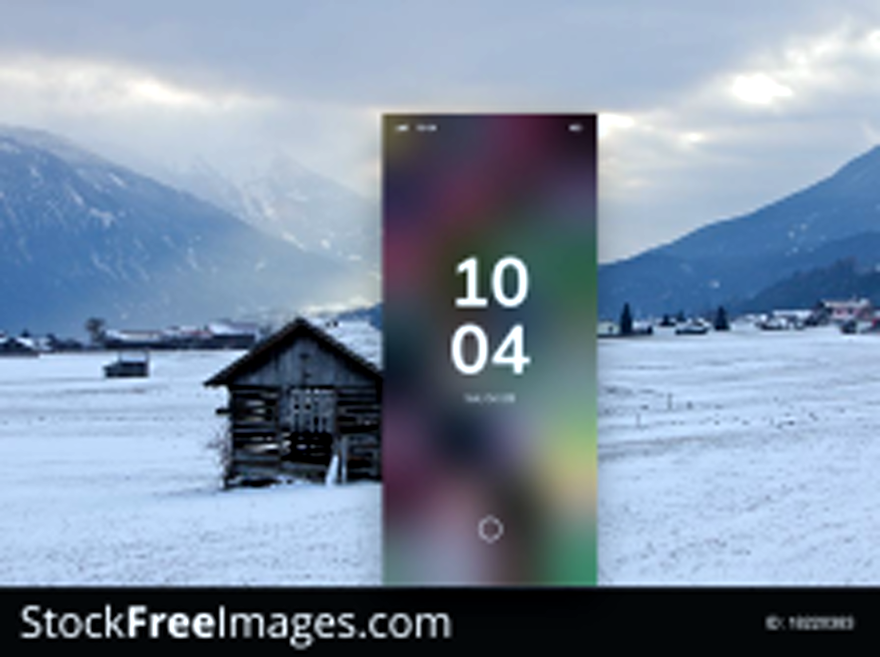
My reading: 10:04
